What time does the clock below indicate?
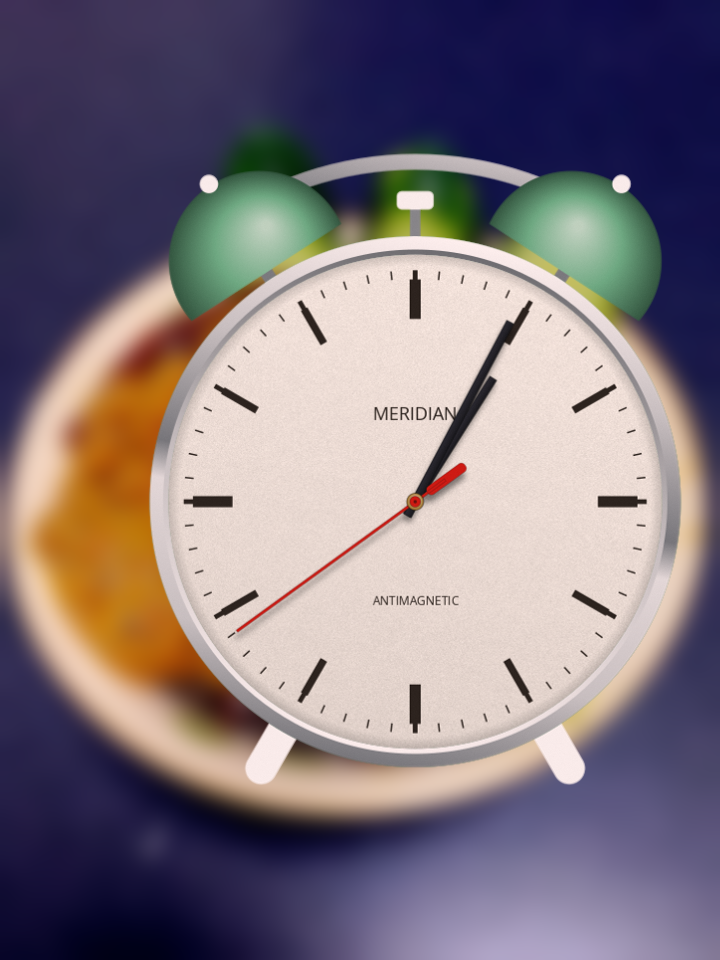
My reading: 1:04:39
